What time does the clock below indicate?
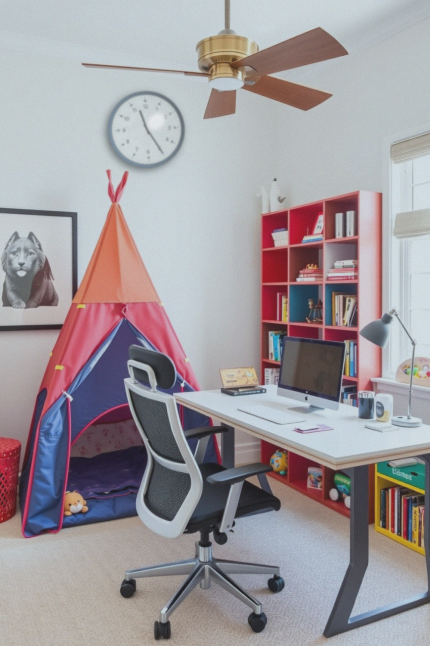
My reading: 11:25
